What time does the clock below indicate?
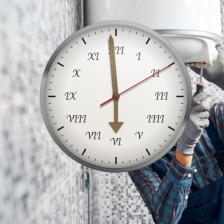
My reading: 5:59:10
